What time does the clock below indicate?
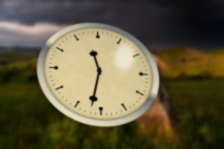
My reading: 11:32
